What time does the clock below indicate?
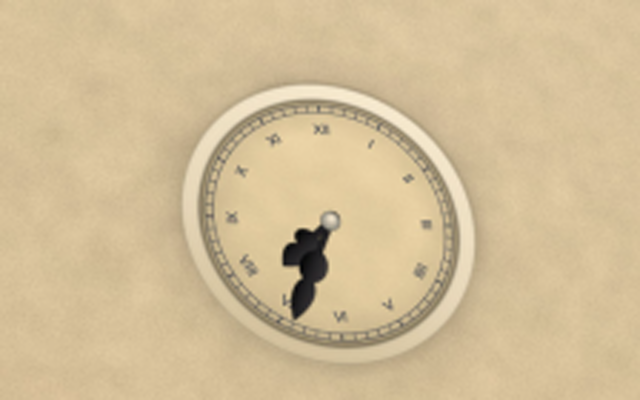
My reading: 7:34
